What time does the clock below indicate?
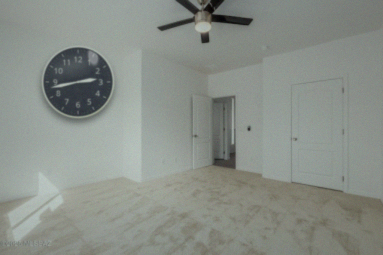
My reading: 2:43
